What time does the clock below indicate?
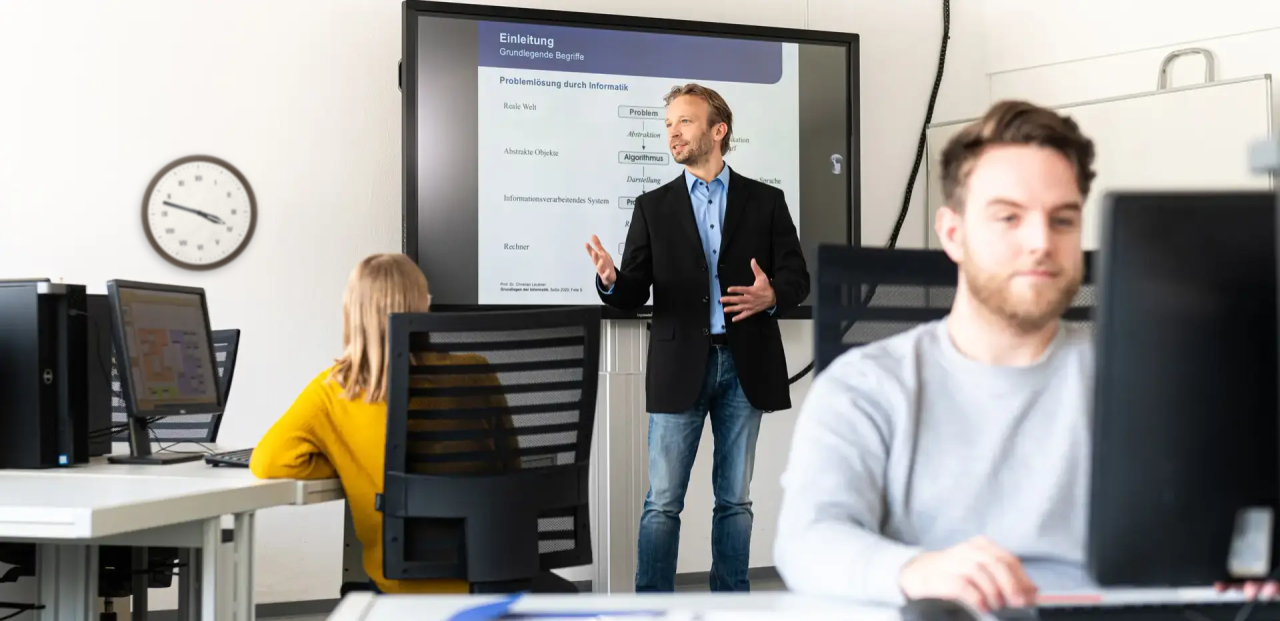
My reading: 3:48
